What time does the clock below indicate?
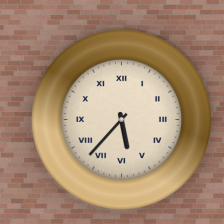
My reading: 5:37
